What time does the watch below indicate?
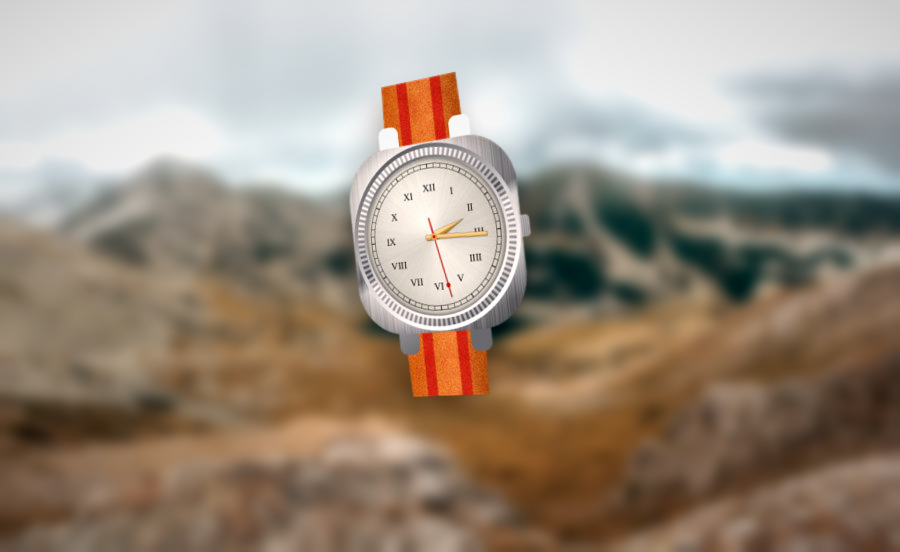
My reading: 2:15:28
